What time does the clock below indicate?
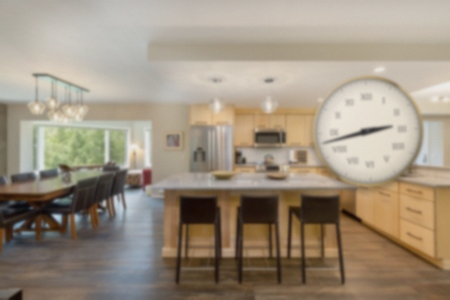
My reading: 2:43
